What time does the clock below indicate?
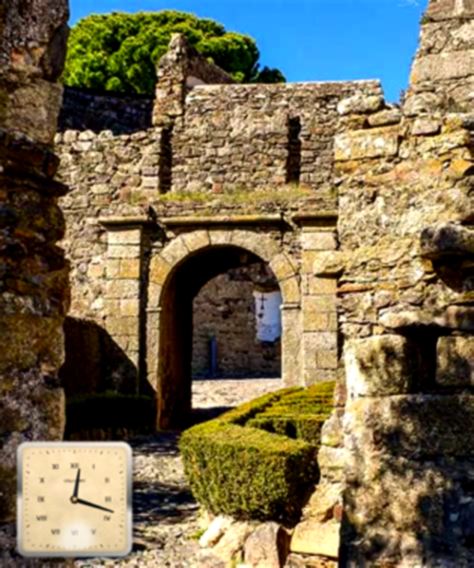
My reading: 12:18
